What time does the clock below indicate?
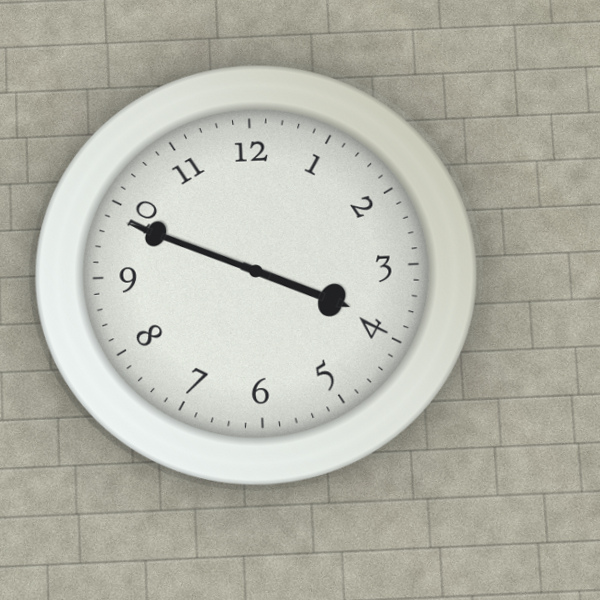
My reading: 3:49
